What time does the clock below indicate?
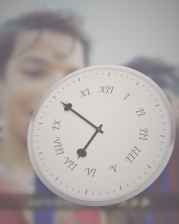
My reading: 6:50
